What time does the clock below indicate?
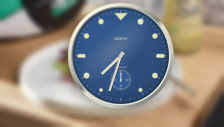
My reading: 7:33
